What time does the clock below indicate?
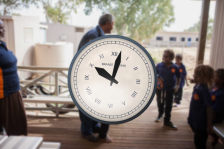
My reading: 10:02
